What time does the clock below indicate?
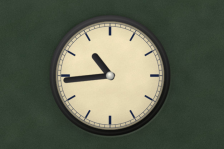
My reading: 10:44
